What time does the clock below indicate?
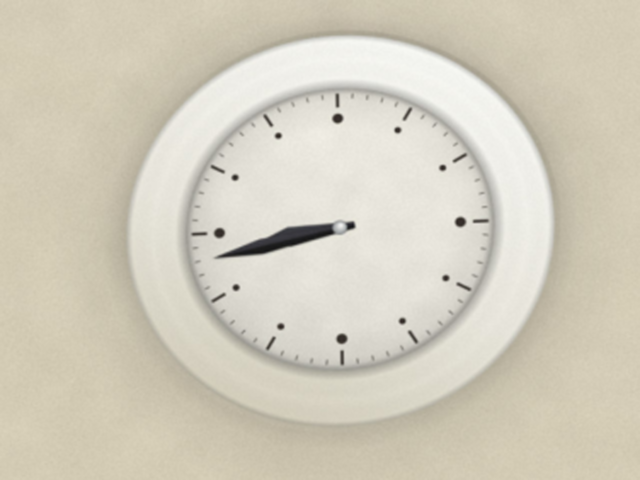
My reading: 8:43
